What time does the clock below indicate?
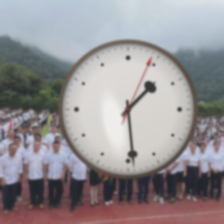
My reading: 1:29:04
